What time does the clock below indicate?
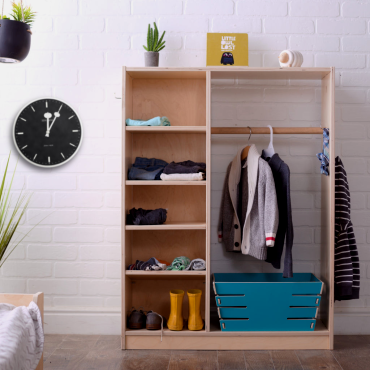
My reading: 12:05
